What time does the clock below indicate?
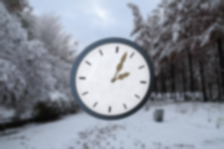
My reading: 2:03
